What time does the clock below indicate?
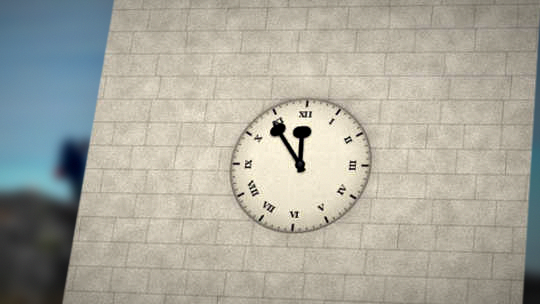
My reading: 11:54
